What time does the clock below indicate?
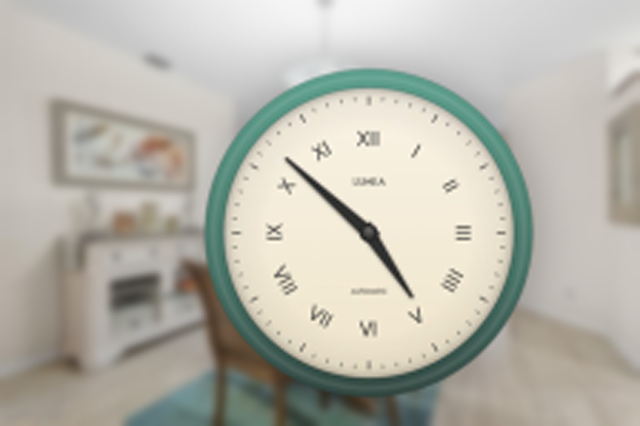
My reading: 4:52
